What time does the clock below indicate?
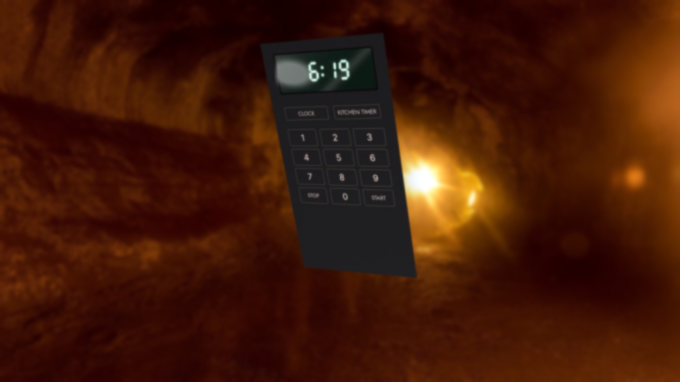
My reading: 6:19
